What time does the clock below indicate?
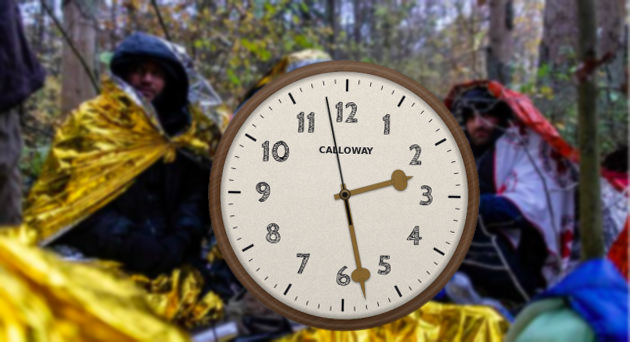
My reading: 2:27:58
